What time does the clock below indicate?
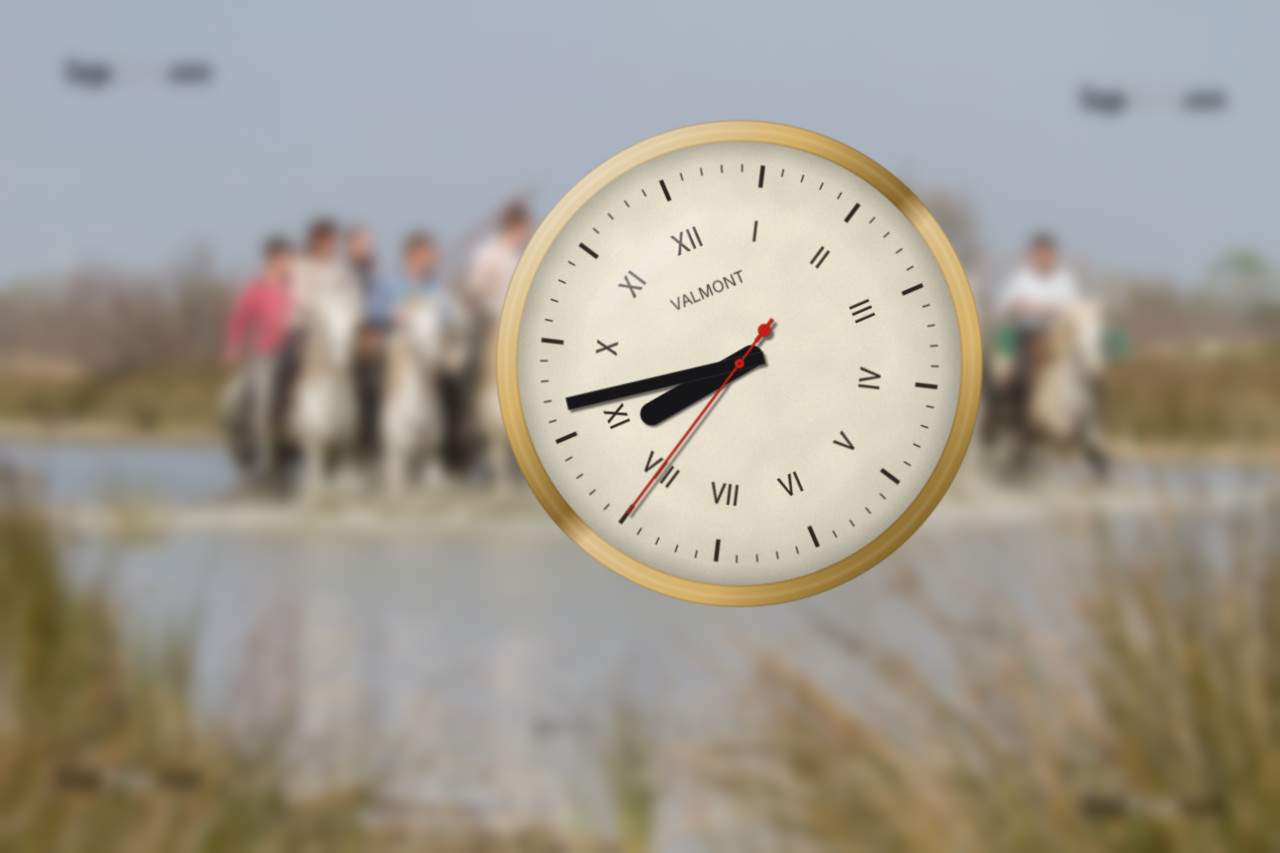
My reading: 8:46:40
